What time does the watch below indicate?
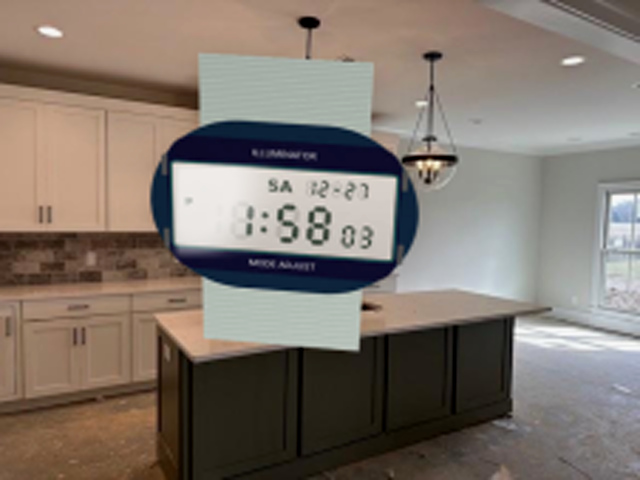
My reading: 1:58:03
